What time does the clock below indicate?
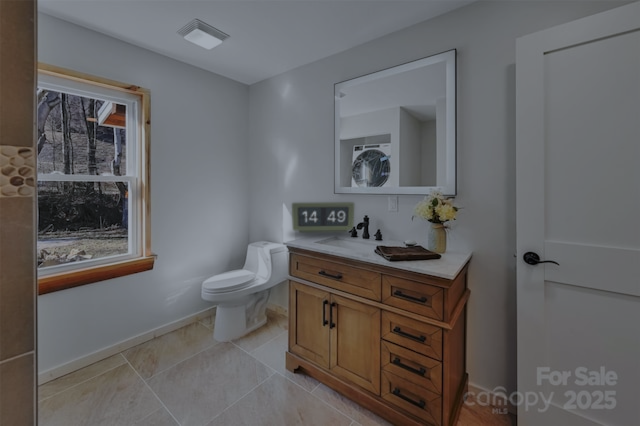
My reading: 14:49
